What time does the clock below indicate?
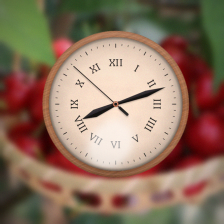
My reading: 8:11:52
